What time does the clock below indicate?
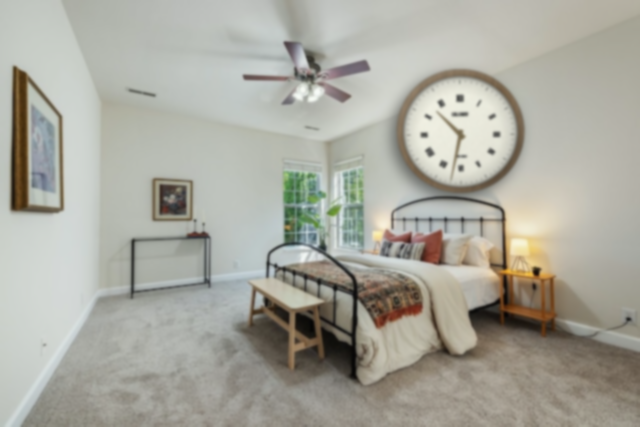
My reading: 10:32
